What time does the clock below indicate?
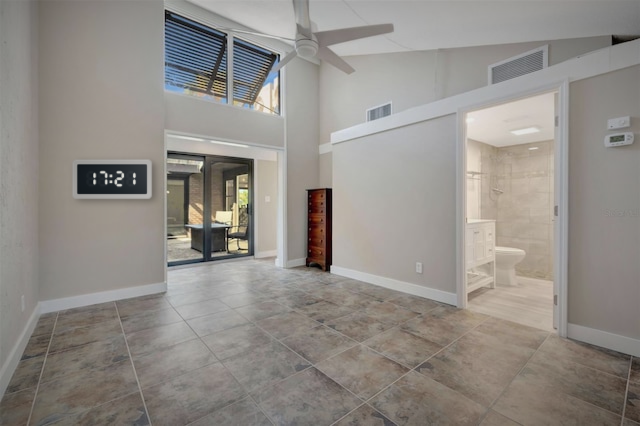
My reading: 17:21
